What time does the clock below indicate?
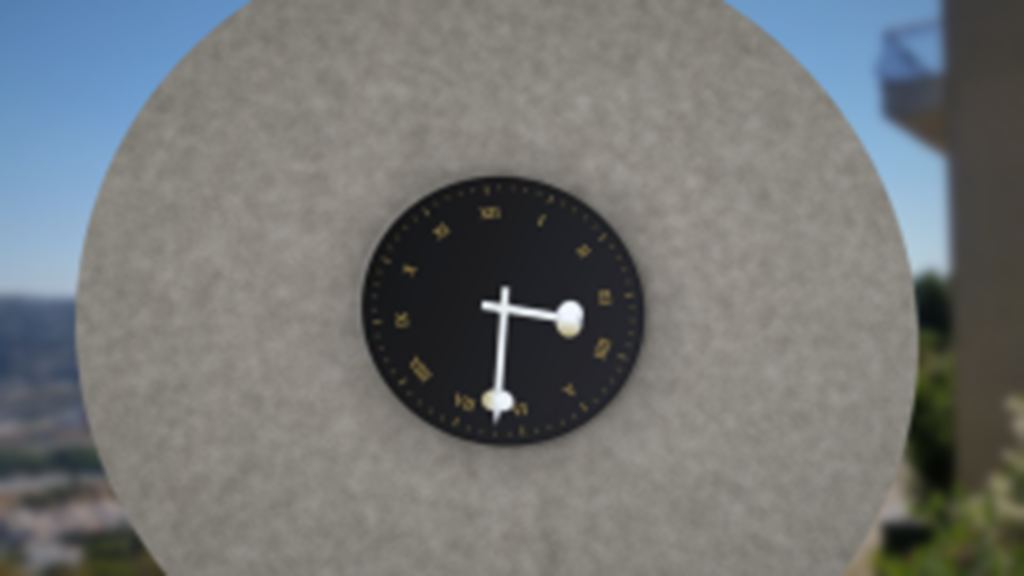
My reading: 3:32
